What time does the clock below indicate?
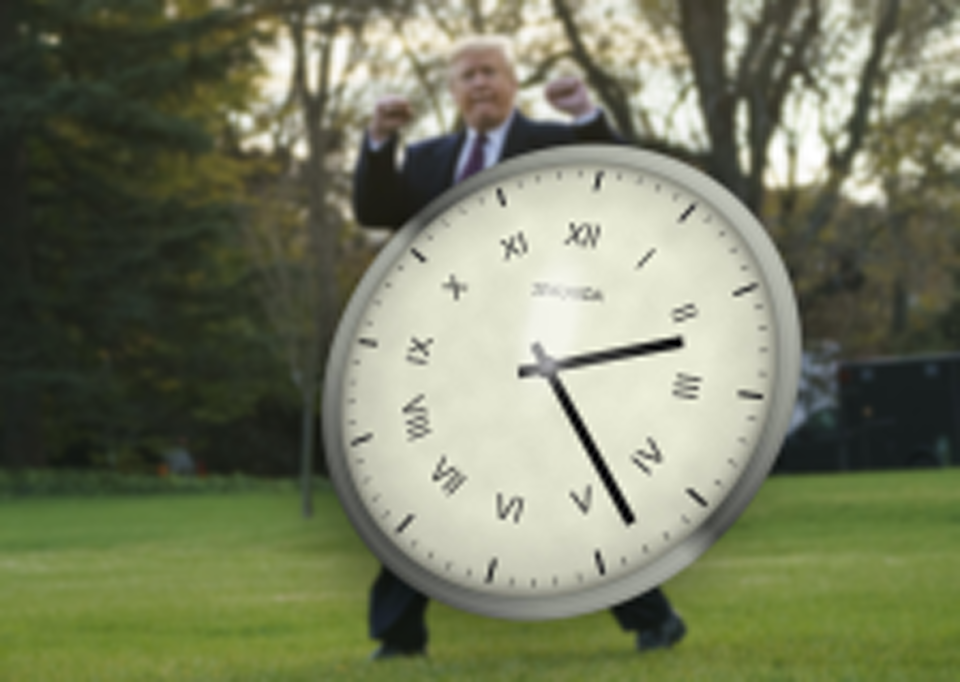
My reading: 2:23
